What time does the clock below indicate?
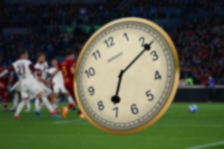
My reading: 7:12
